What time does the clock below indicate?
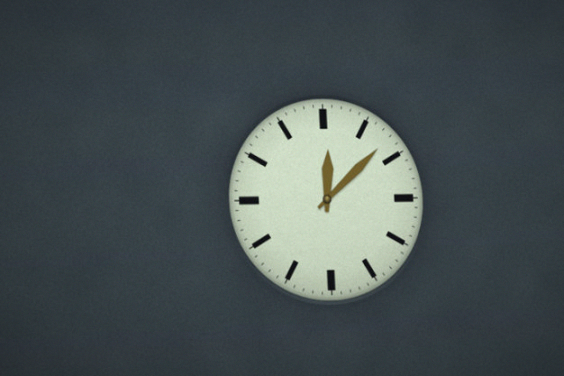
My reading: 12:08
